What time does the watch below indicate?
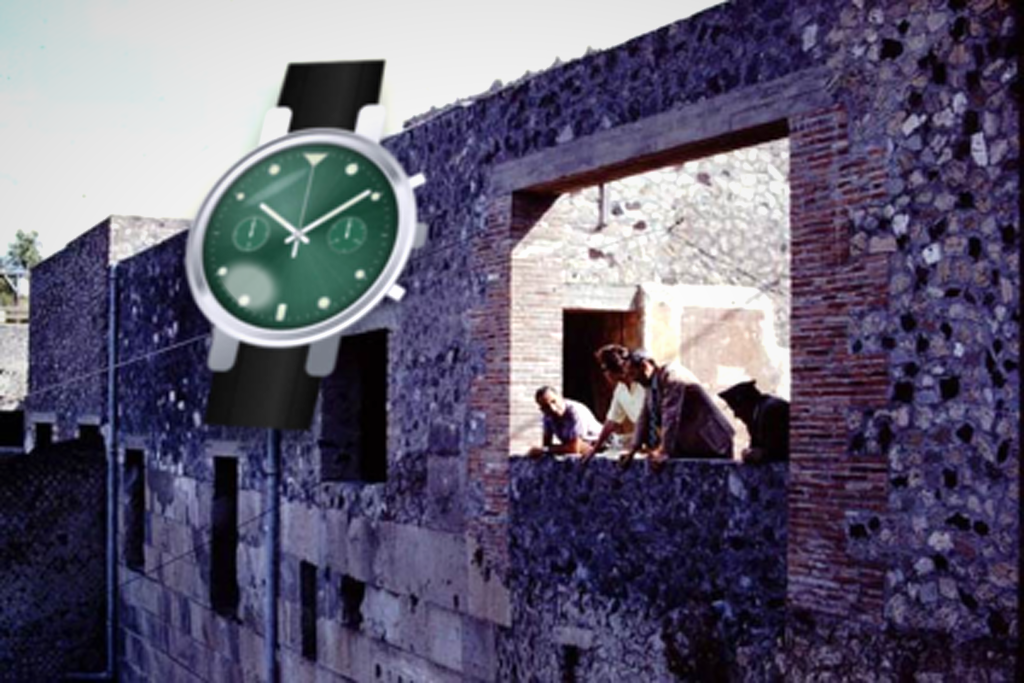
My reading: 10:09
